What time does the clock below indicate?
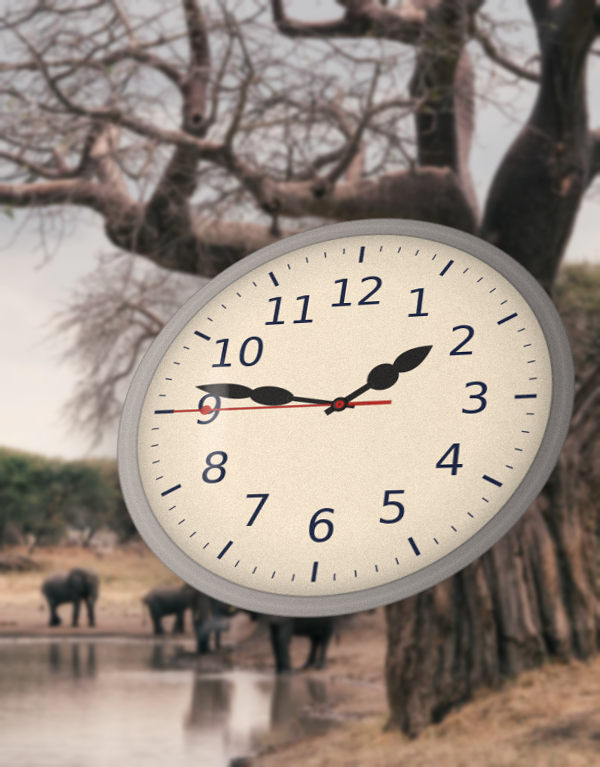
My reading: 1:46:45
